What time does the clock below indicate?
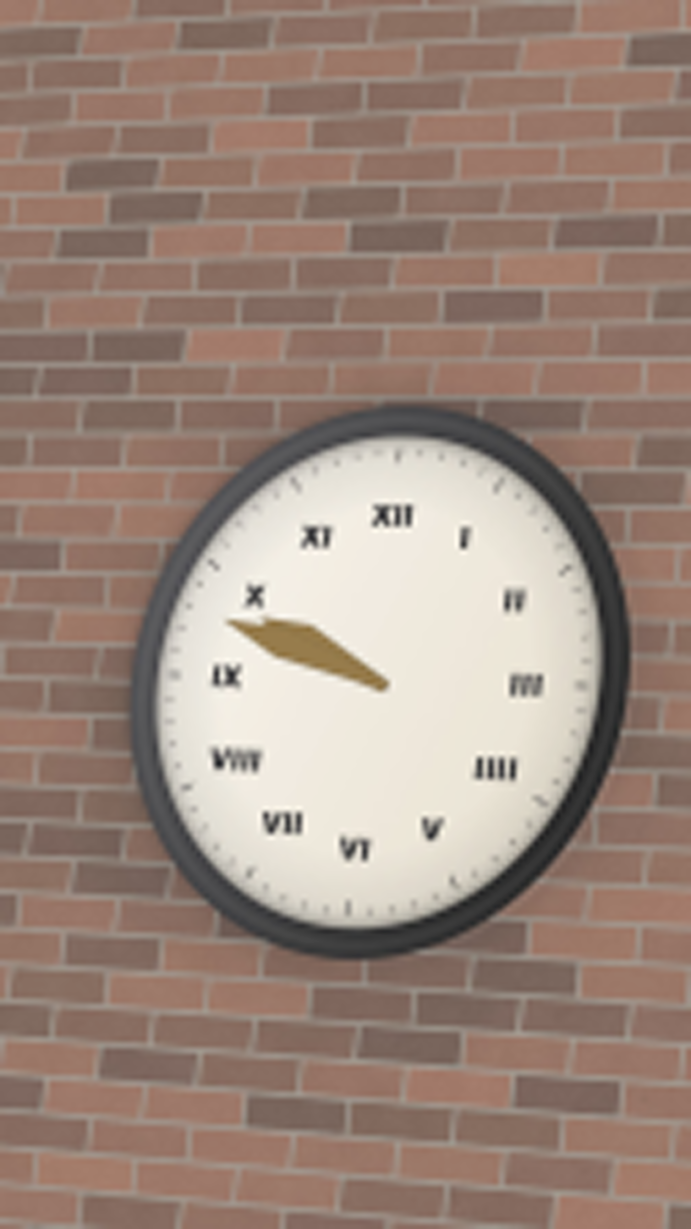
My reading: 9:48
